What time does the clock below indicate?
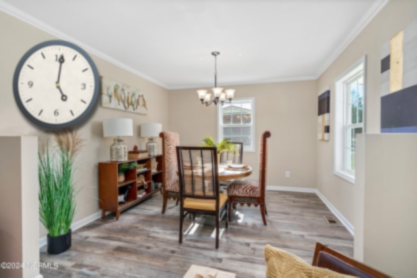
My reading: 5:01
